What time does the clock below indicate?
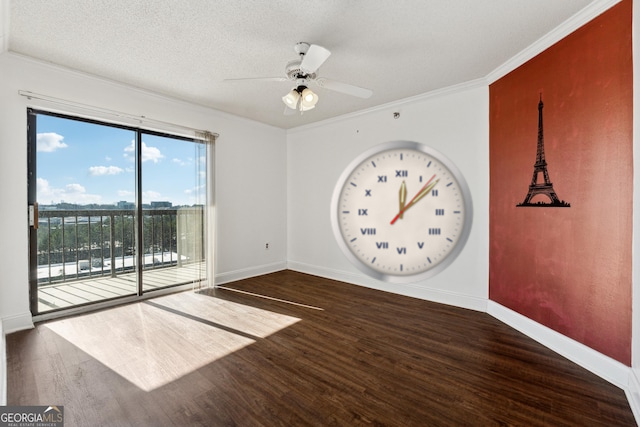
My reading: 12:08:07
